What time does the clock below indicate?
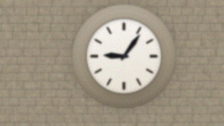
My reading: 9:06
